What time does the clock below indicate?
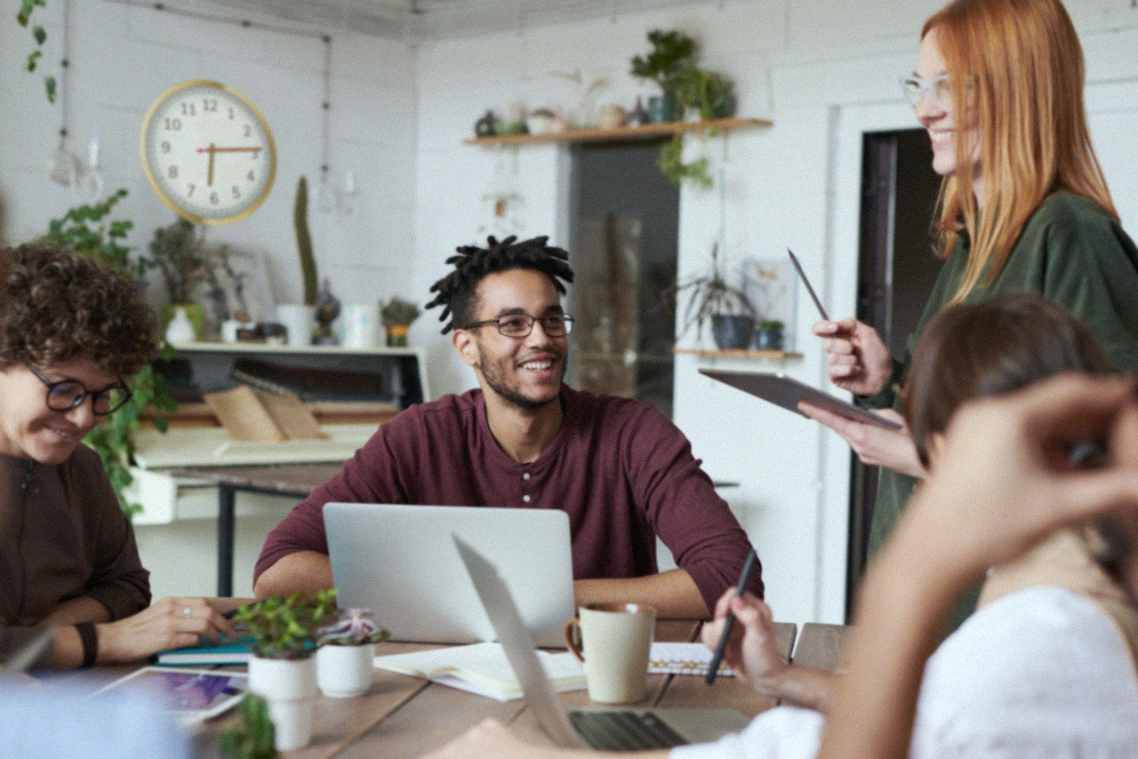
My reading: 6:14:14
